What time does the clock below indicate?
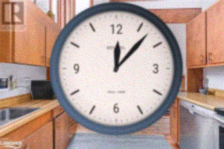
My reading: 12:07
